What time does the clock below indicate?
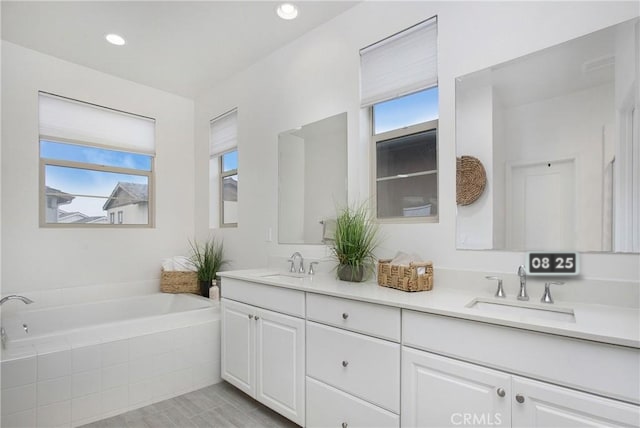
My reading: 8:25
